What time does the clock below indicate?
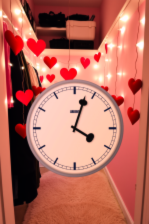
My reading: 4:03
